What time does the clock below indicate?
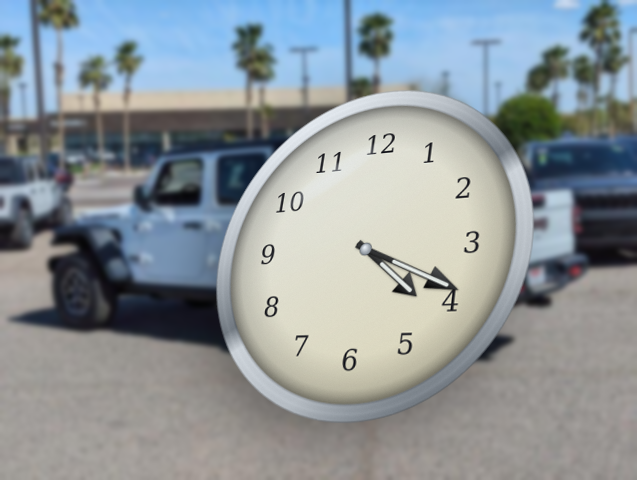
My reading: 4:19
